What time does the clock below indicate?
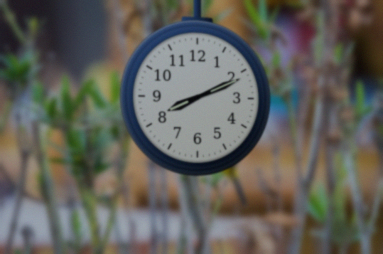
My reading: 8:11
